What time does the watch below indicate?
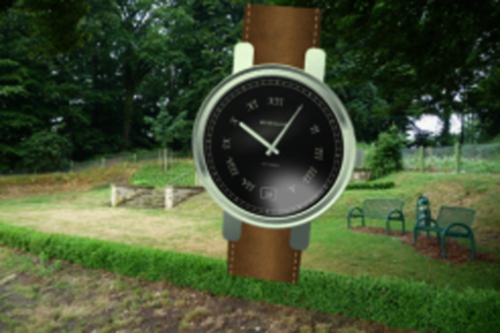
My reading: 10:05
